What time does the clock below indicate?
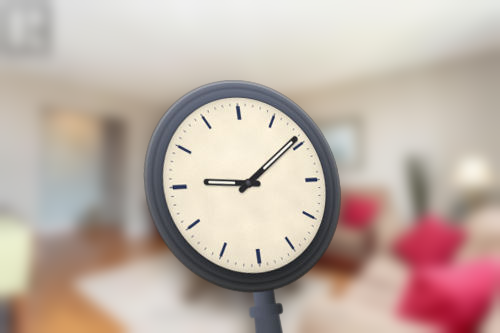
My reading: 9:09
